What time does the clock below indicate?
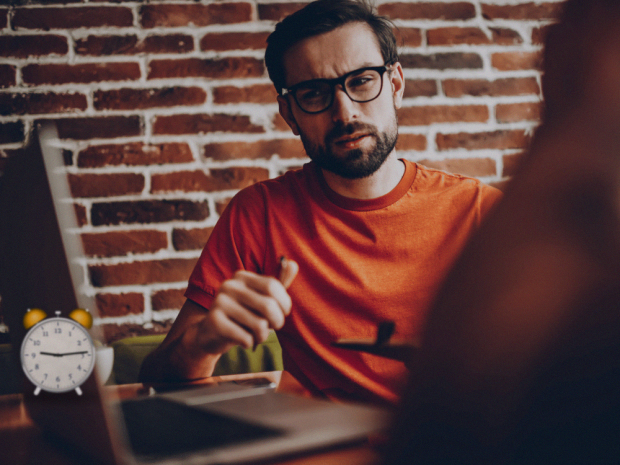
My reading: 9:14
